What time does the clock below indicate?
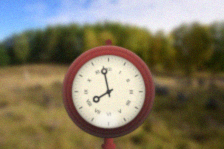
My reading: 7:58
